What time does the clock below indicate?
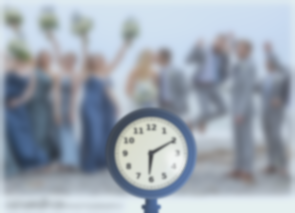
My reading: 6:10
